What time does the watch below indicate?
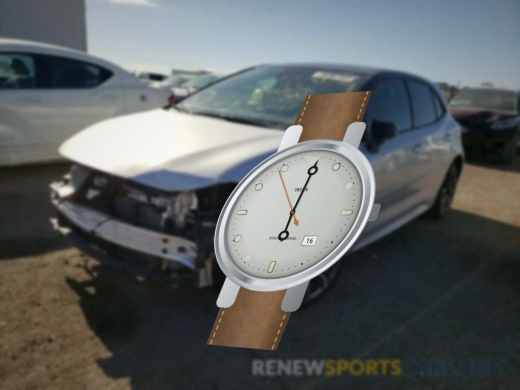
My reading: 6:00:54
